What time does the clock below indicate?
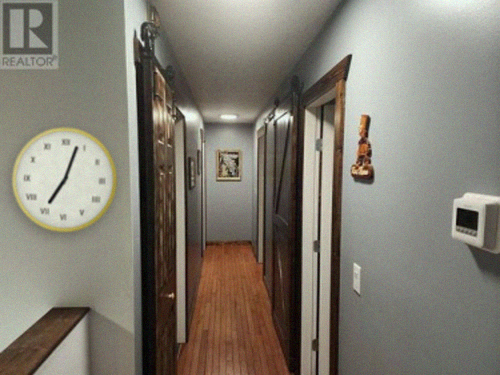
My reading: 7:03
